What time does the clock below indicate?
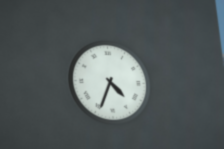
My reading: 4:34
